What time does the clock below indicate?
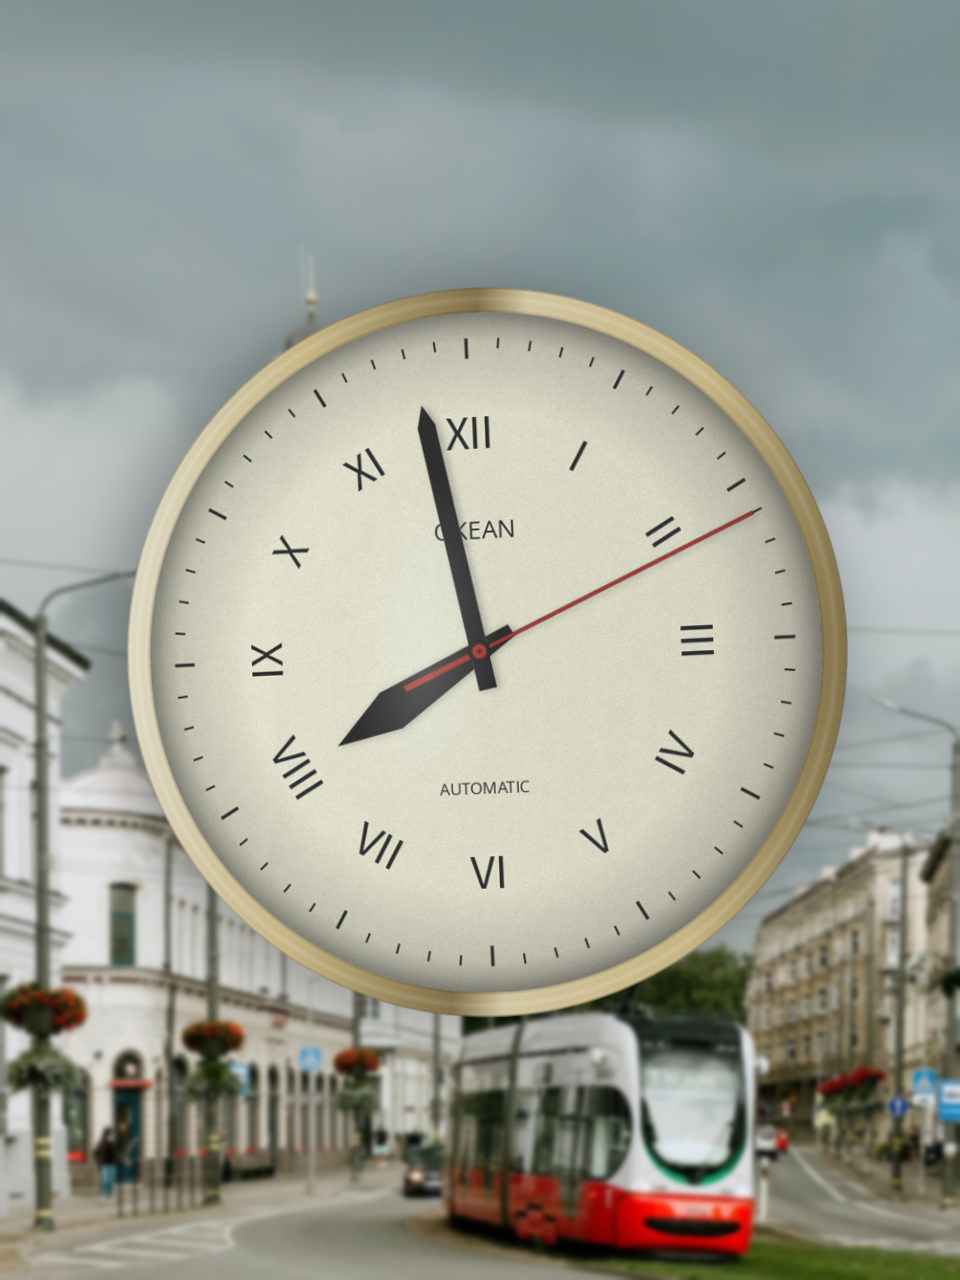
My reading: 7:58:11
